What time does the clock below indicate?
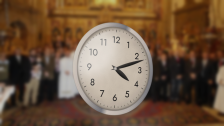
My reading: 4:12
